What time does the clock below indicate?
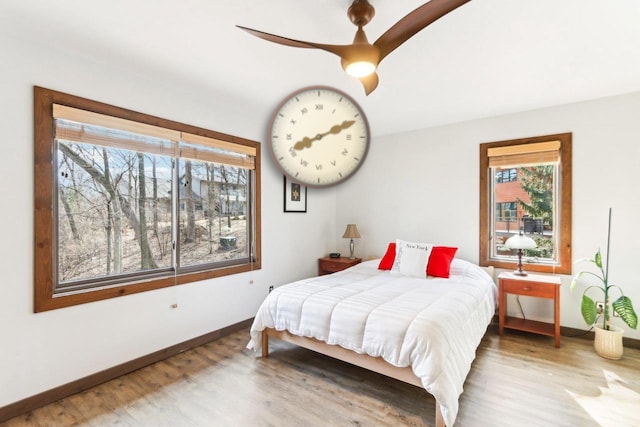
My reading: 8:11
